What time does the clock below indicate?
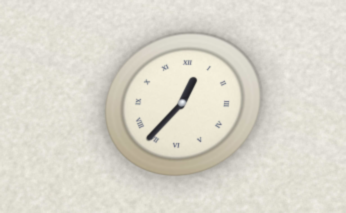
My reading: 12:36
